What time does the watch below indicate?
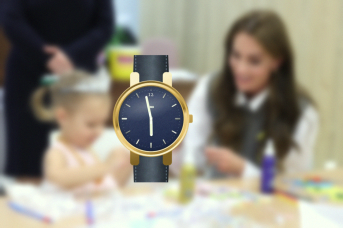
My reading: 5:58
